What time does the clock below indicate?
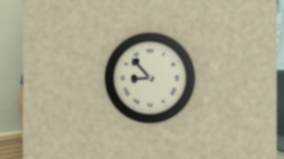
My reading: 8:53
